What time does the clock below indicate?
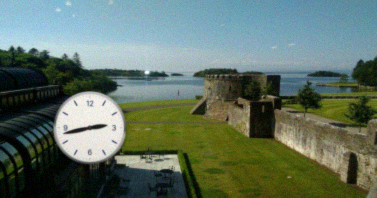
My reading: 2:43
